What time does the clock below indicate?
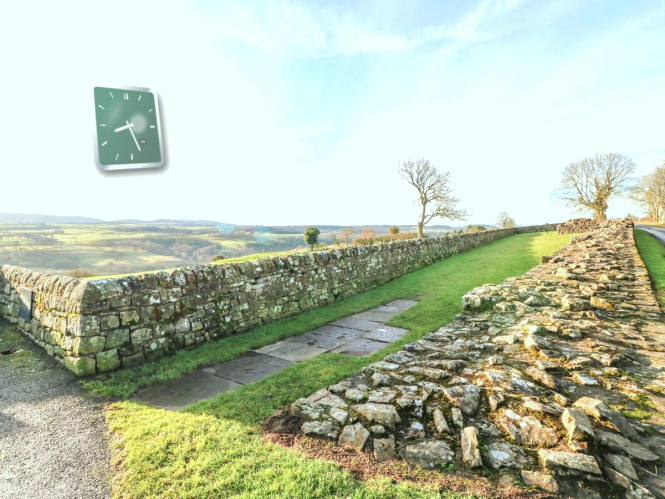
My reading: 8:26
